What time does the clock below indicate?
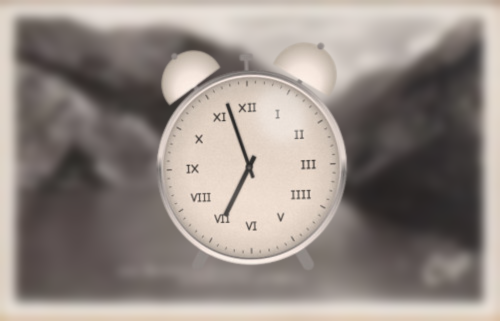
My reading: 6:57
